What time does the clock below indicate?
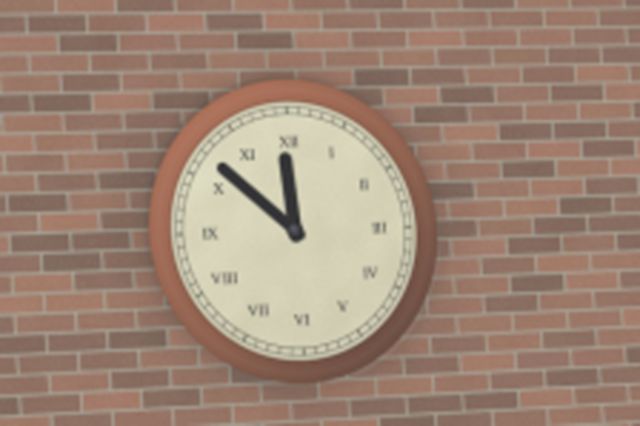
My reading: 11:52
